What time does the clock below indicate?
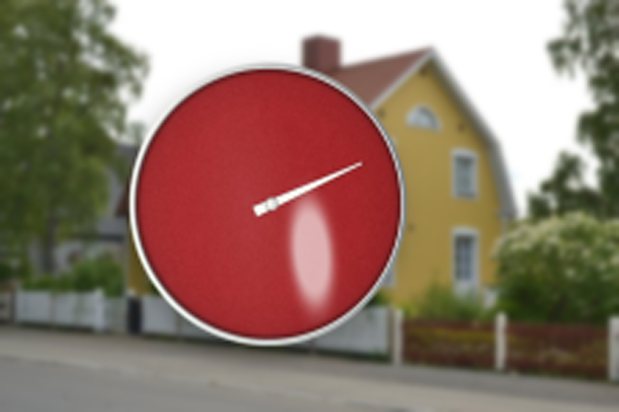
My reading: 2:11
